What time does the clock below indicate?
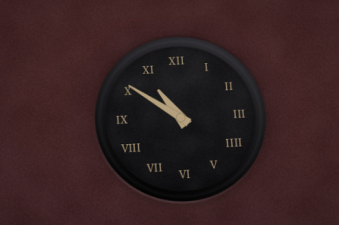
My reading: 10:51
